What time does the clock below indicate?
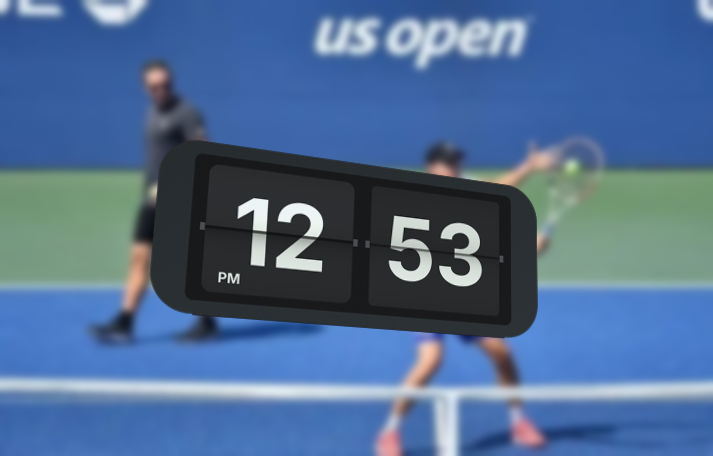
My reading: 12:53
